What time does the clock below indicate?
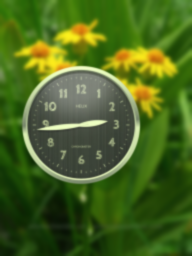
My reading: 2:44
